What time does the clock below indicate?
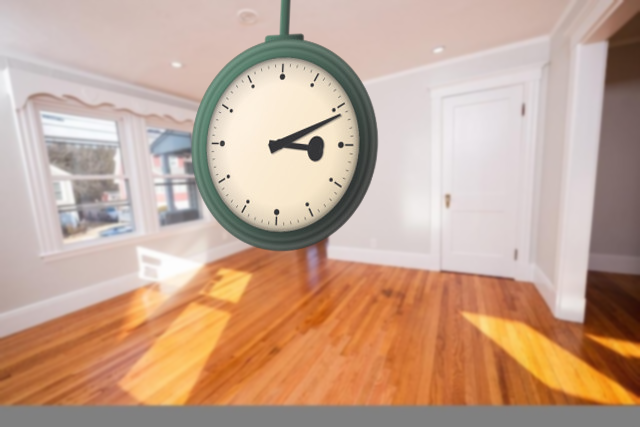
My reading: 3:11
